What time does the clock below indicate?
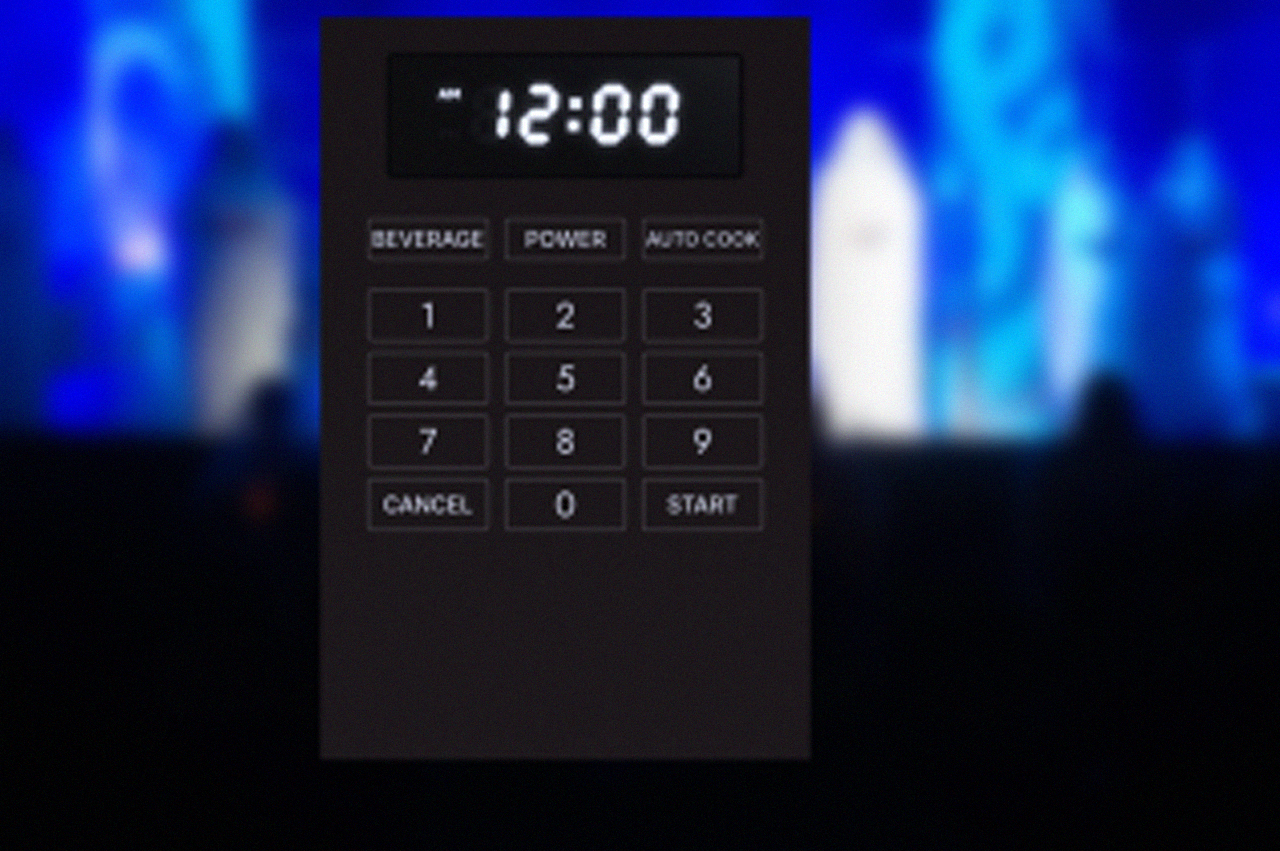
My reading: 12:00
